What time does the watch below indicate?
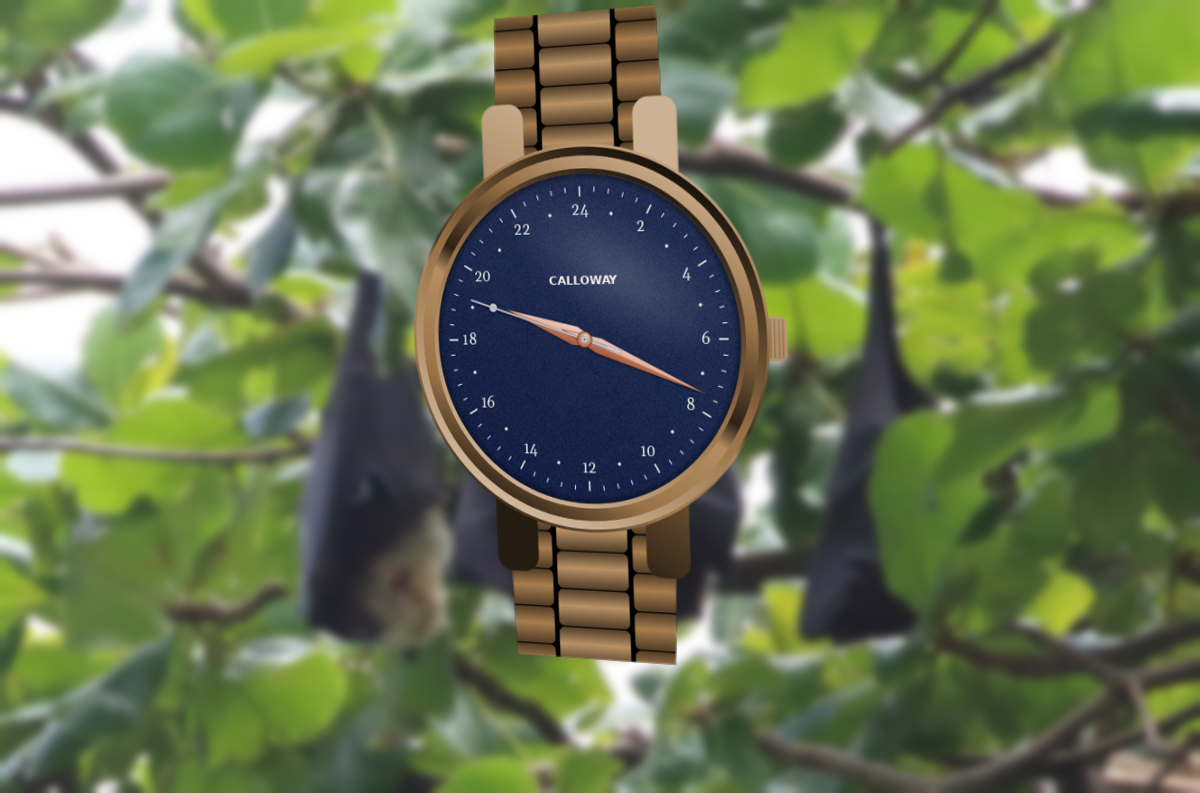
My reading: 19:18:48
